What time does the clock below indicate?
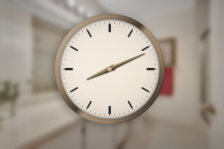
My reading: 8:11
